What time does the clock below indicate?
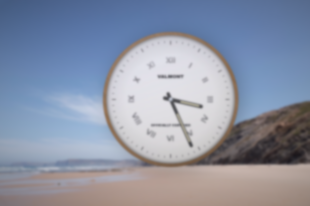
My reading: 3:26
